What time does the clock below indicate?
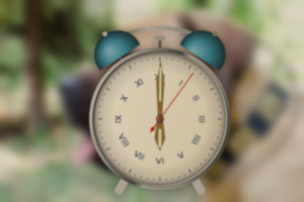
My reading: 6:00:06
